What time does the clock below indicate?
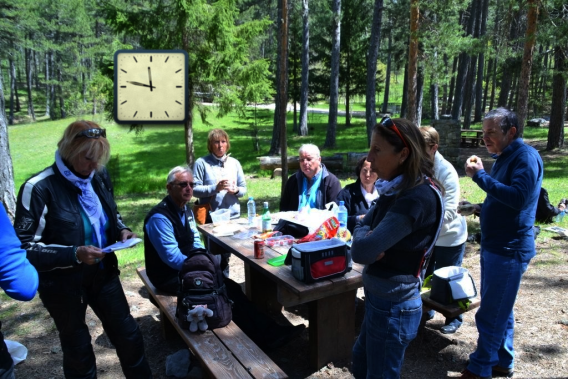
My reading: 11:47
